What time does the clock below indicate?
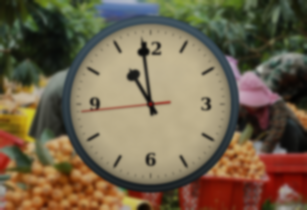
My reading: 10:58:44
